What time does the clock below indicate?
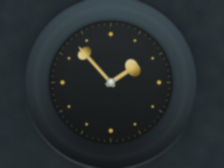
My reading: 1:53
